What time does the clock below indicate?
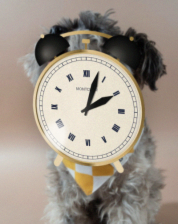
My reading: 2:03
